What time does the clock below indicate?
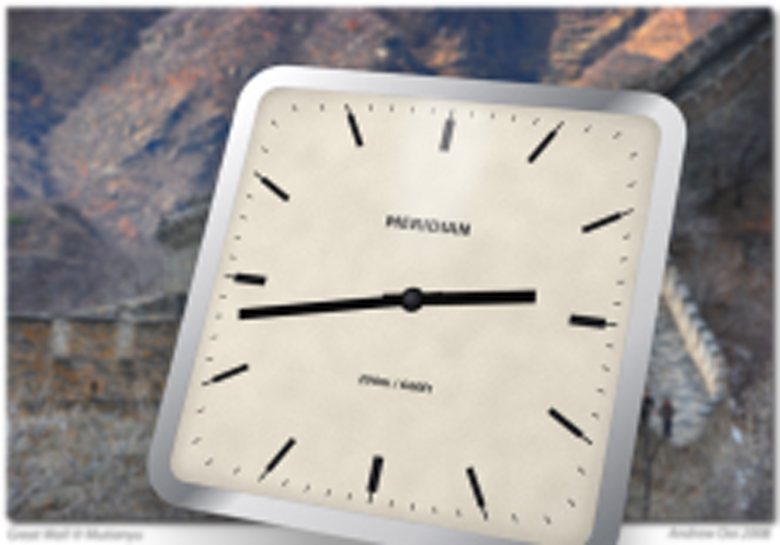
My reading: 2:43
